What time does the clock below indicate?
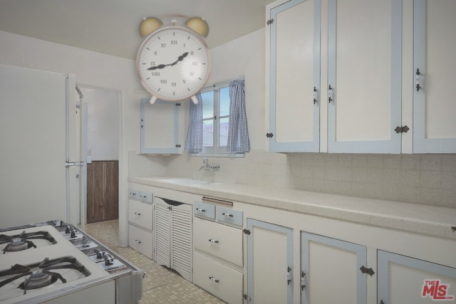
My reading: 1:43
